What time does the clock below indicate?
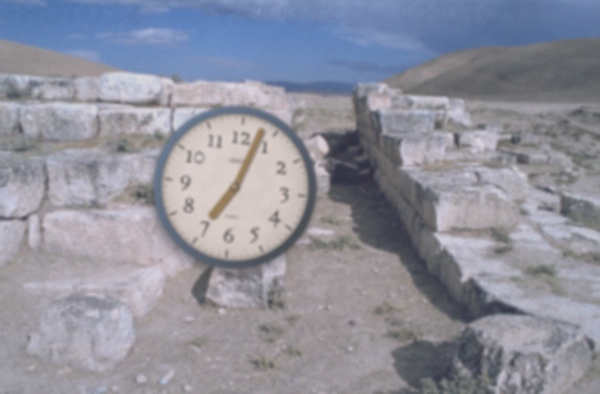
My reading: 7:03
